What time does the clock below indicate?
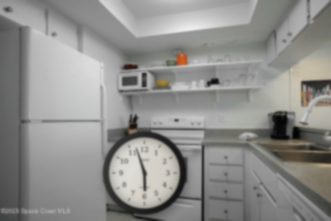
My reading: 5:57
